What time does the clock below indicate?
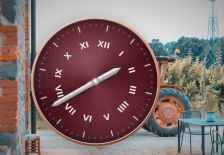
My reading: 1:38
